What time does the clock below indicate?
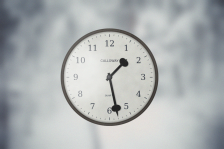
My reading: 1:28
